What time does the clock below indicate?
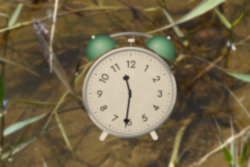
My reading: 11:31
